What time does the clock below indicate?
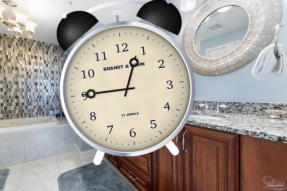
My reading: 12:45
